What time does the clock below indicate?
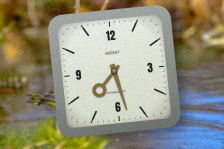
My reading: 7:28
